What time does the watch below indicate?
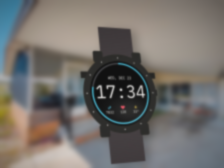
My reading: 17:34
